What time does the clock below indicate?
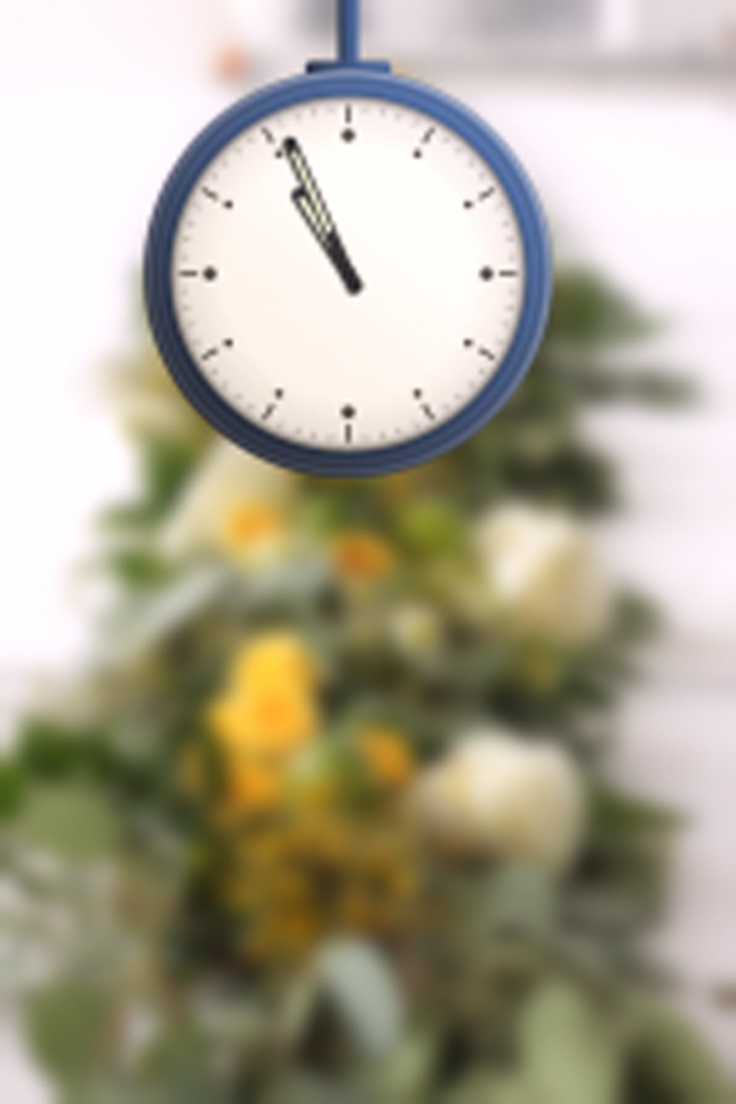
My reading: 10:56
